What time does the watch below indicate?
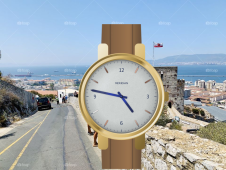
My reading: 4:47
